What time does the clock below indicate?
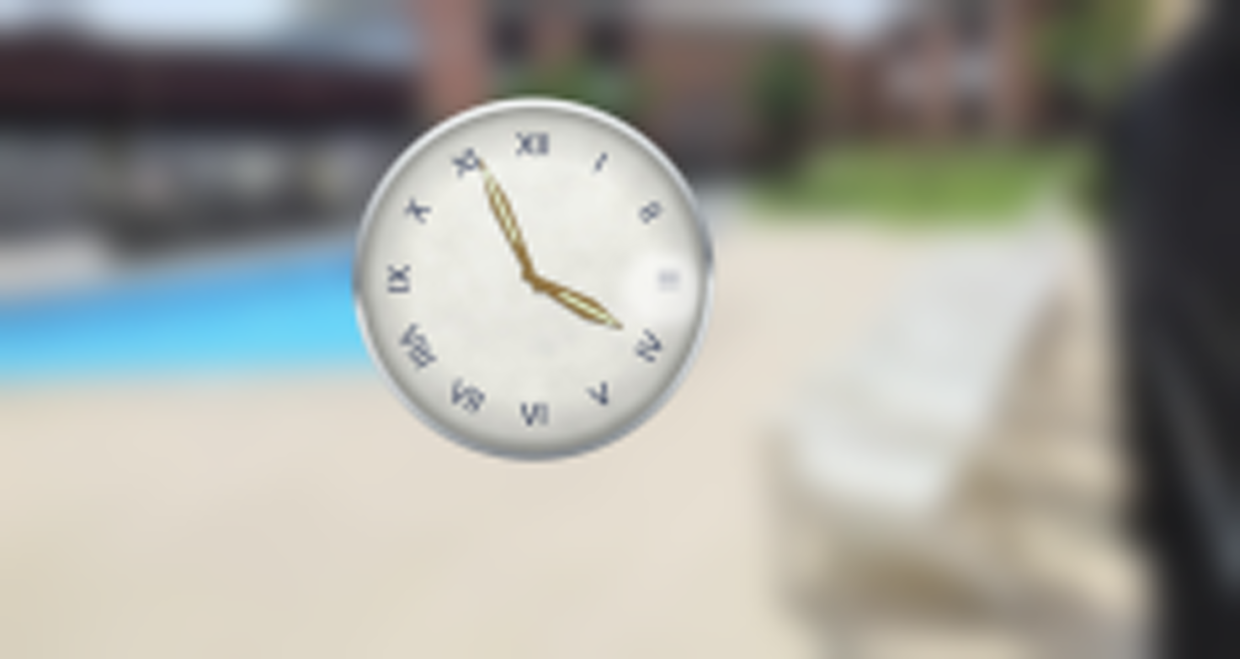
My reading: 3:56
